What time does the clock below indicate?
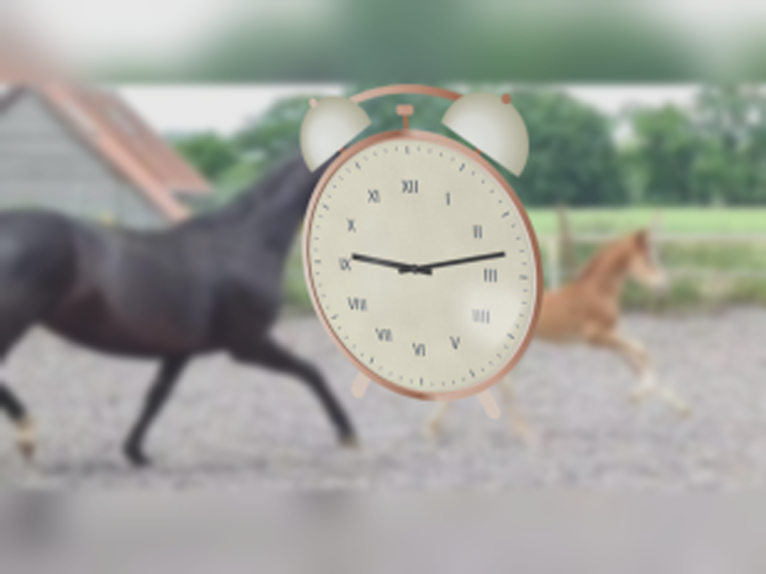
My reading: 9:13
